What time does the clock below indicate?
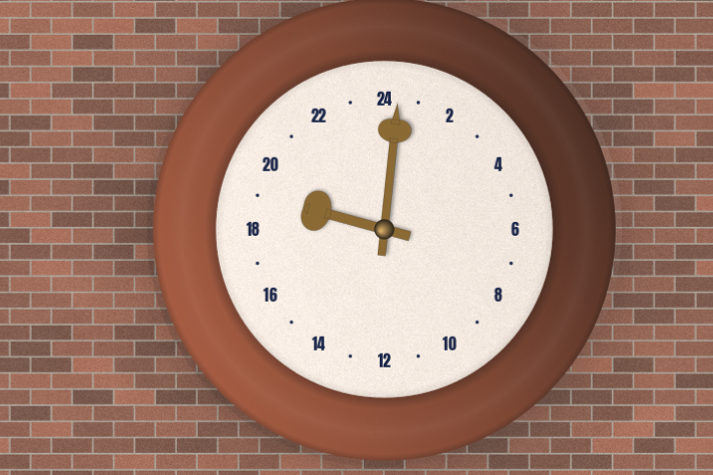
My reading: 19:01
